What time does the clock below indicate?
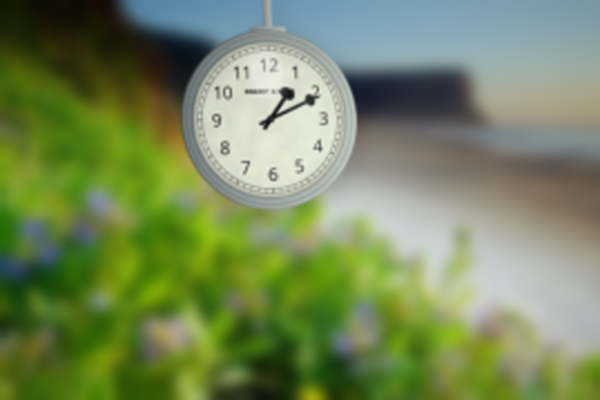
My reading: 1:11
